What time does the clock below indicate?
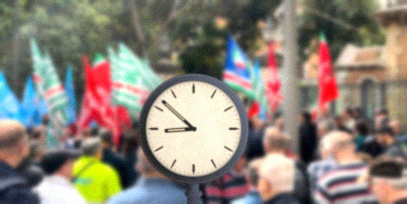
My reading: 8:52
